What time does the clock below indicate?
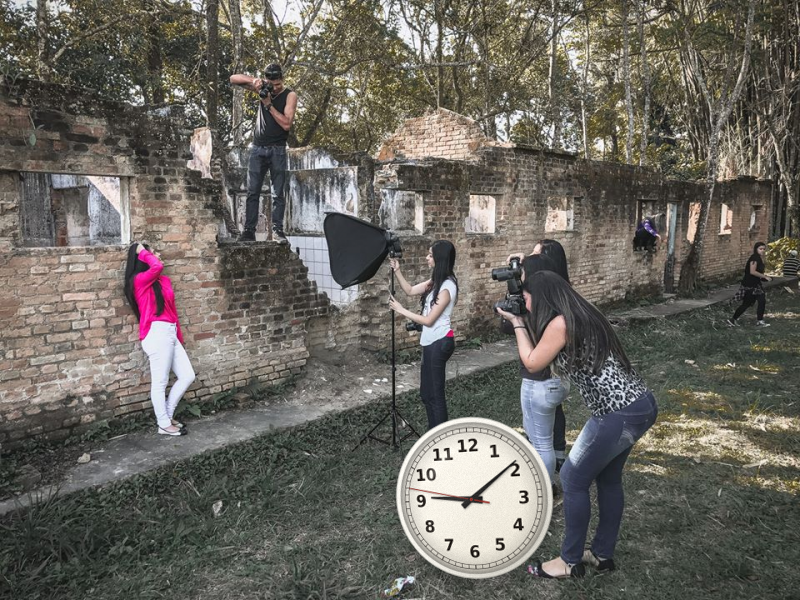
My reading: 9:08:47
